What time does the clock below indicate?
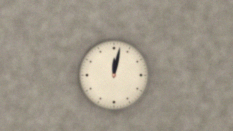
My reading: 12:02
